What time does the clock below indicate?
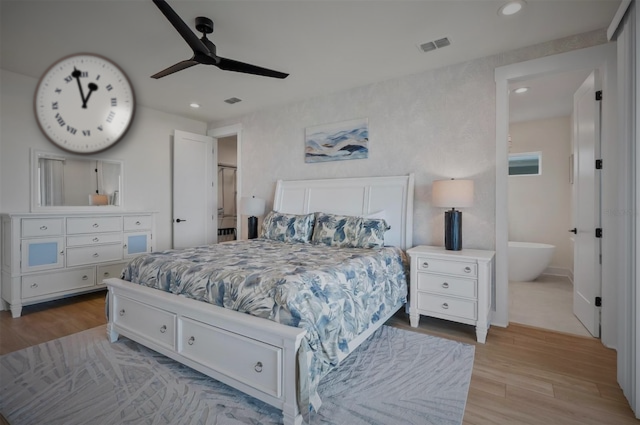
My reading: 12:58
